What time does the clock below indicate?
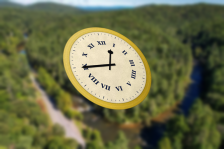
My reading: 12:45
